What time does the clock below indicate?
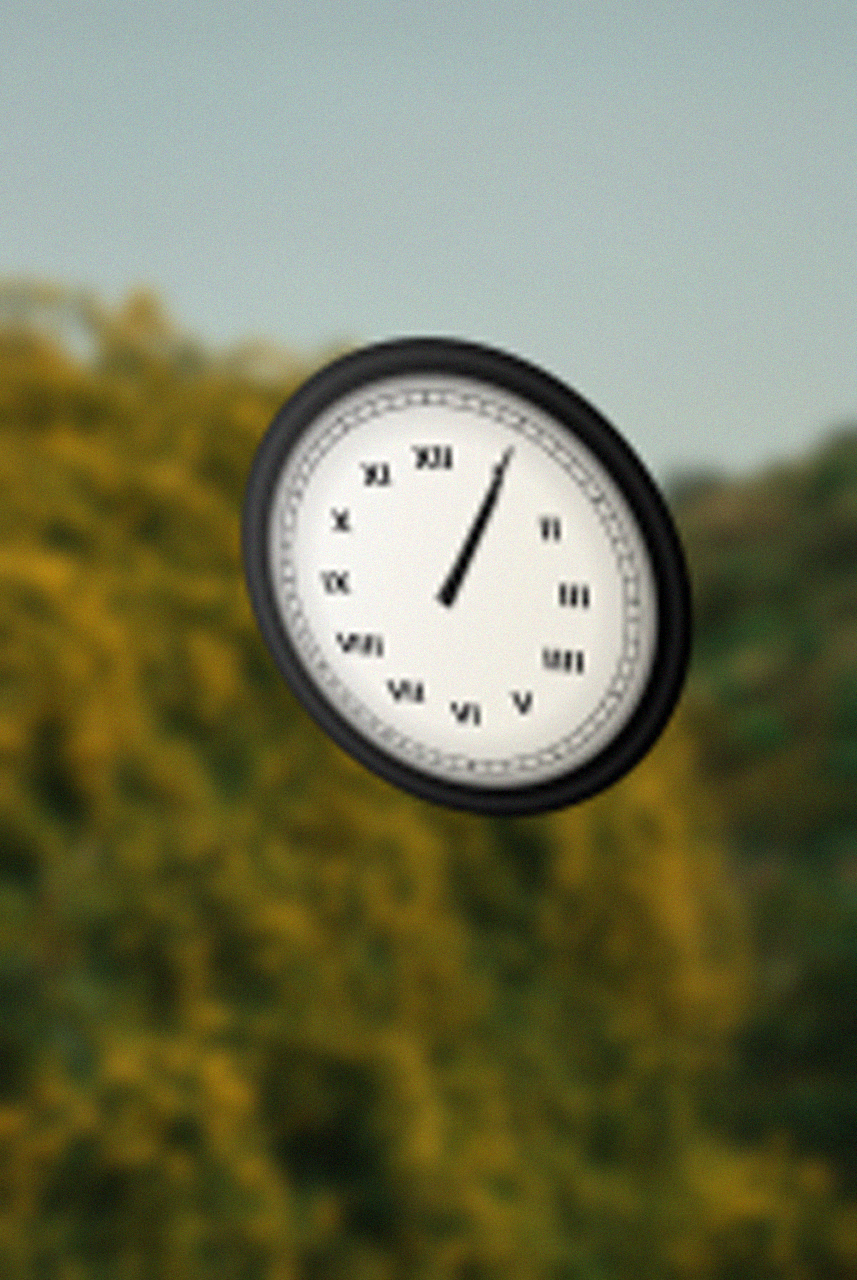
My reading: 1:05
